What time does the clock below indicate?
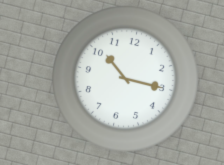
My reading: 10:15
